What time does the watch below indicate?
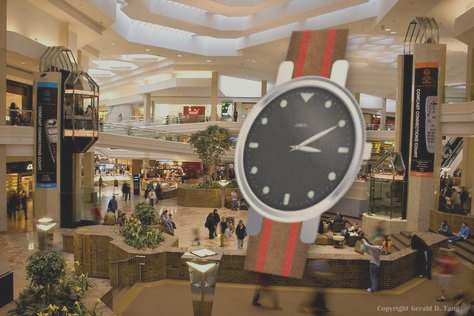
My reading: 3:10
